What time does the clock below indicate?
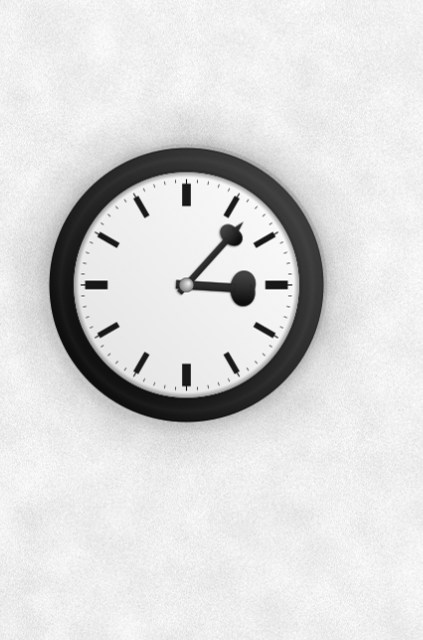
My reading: 3:07
